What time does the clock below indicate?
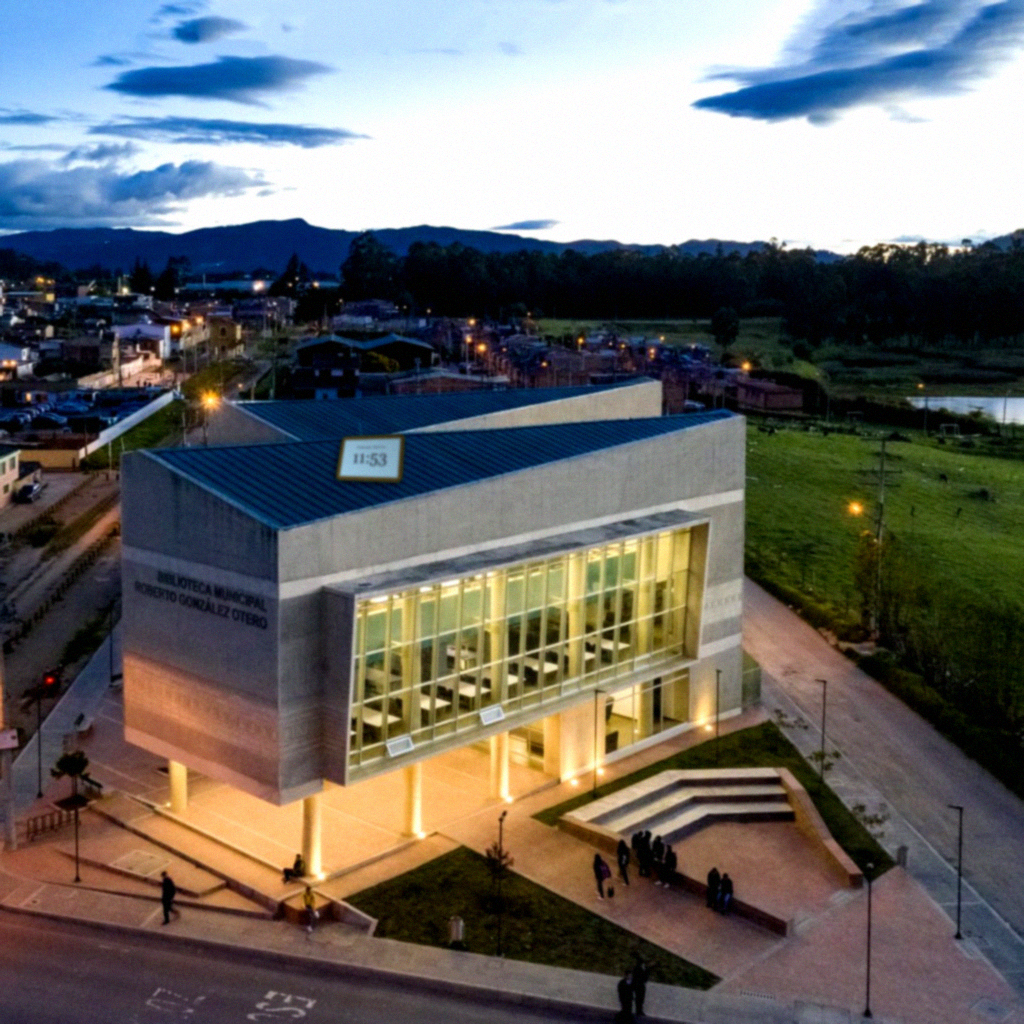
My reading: 11:53
